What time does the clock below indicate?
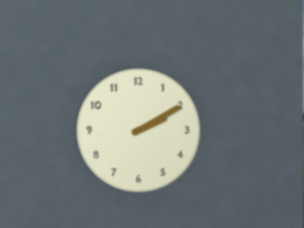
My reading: 2:10
